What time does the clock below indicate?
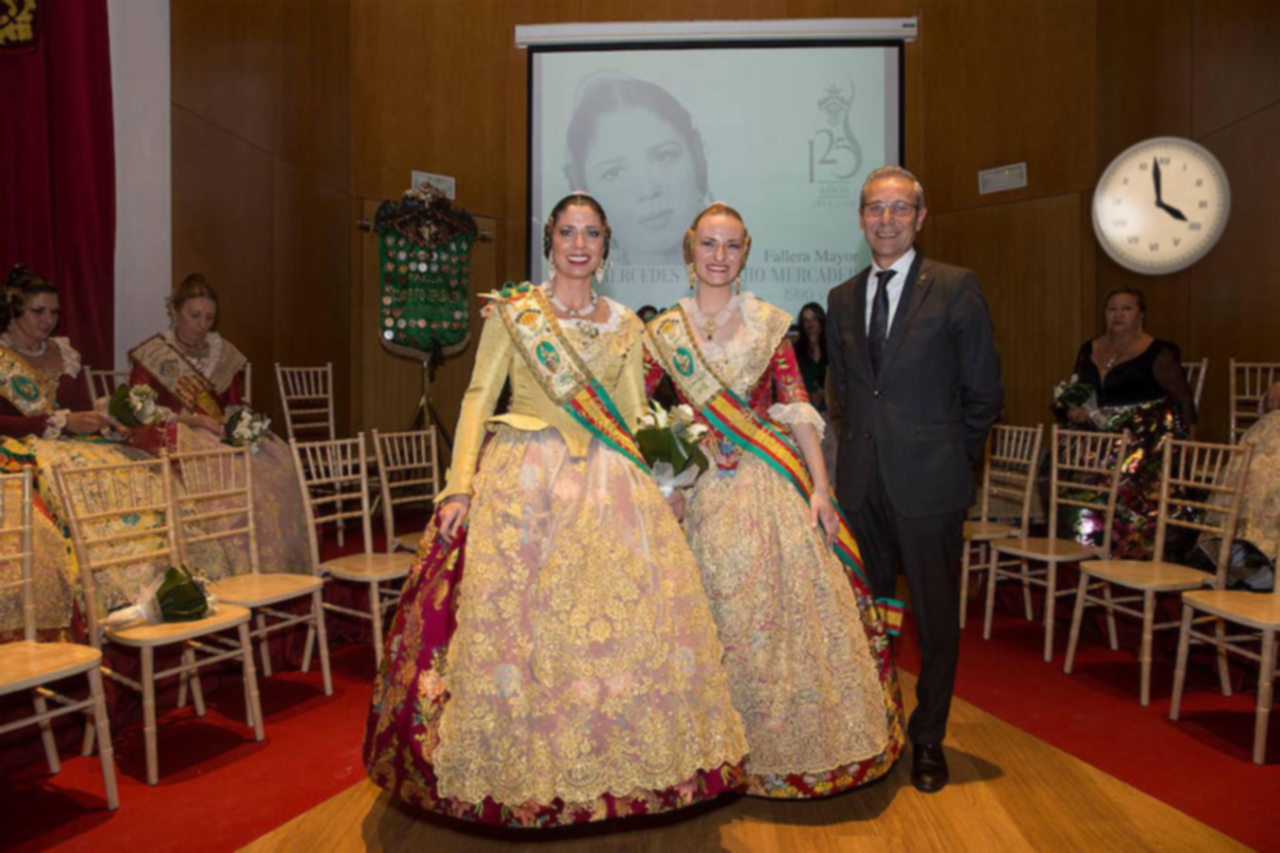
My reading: 3:58
